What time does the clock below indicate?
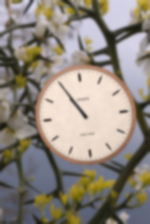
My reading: 10:55
